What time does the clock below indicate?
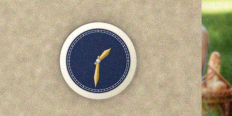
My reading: 1:31
